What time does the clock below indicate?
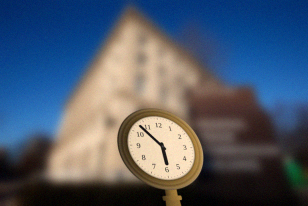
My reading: 5:53
